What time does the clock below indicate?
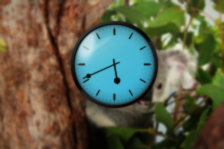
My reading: 5:41
